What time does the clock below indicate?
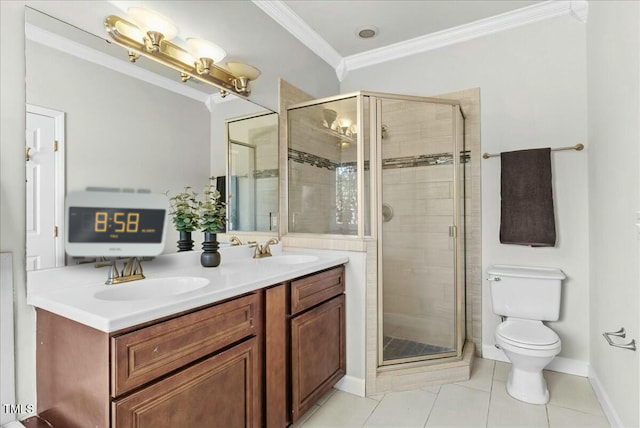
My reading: 8:58
